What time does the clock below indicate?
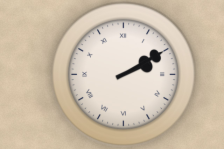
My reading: 2:10
